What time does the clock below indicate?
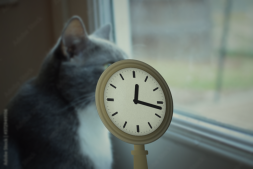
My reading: 12:17
